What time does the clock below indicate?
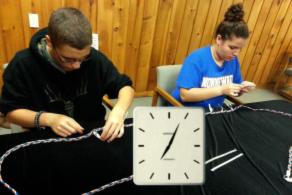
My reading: 7:04
